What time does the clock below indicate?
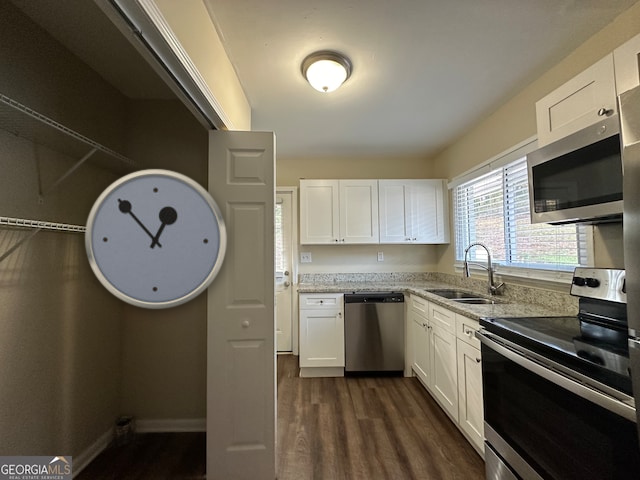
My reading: 12:53
